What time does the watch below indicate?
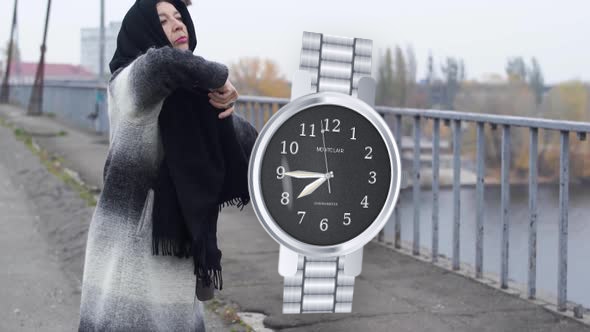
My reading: 7:44:58
